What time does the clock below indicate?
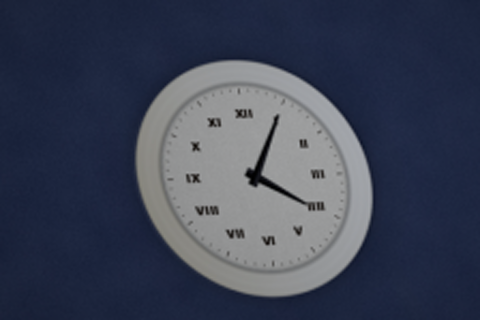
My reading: 4:05
